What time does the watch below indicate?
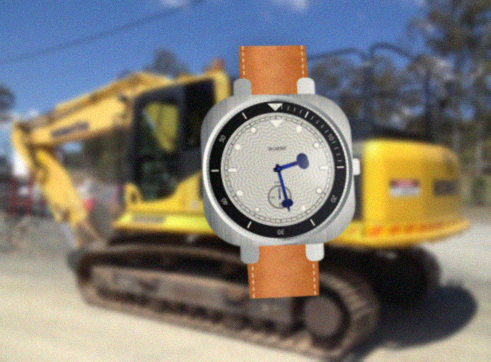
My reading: 2:28
